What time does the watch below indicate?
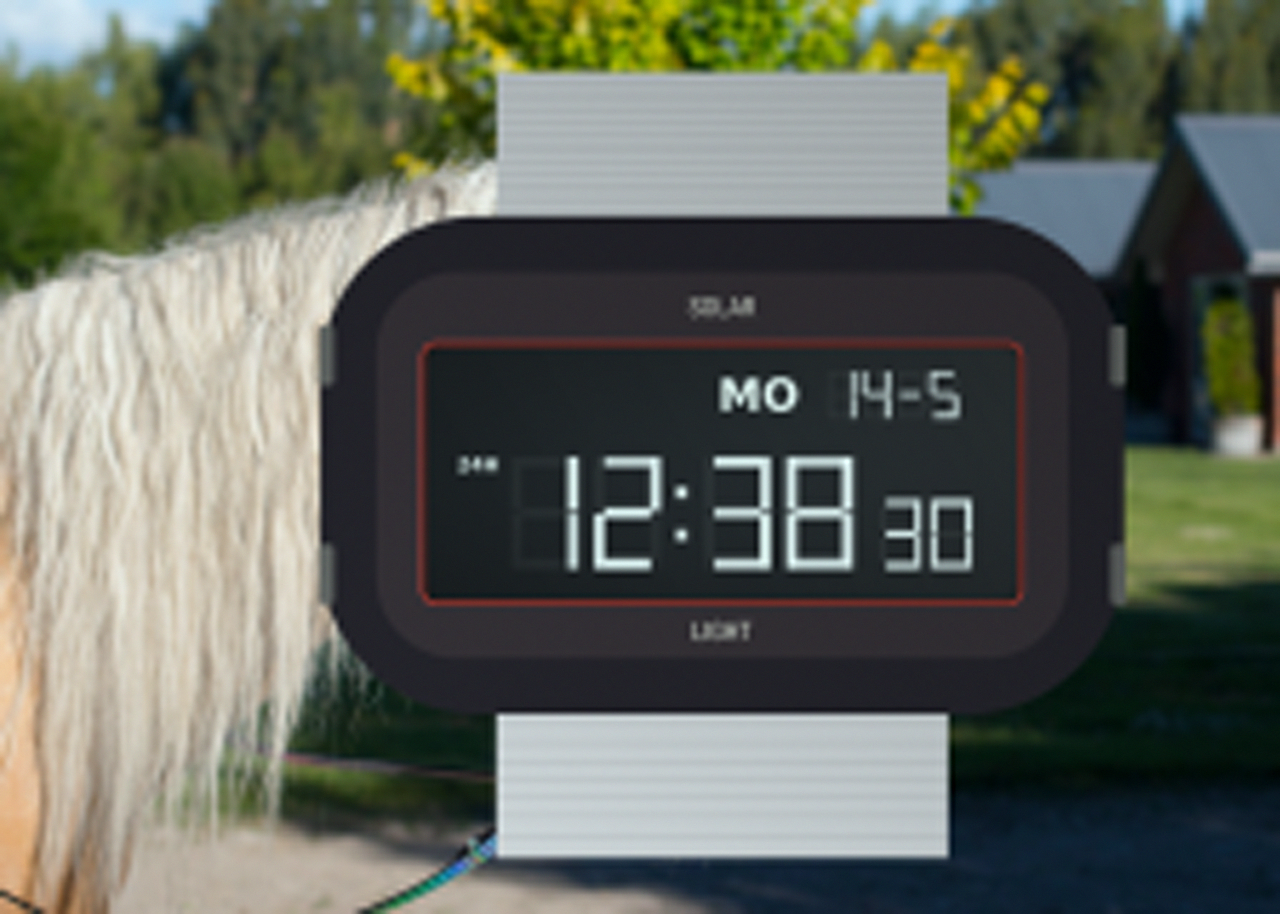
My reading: 12:38:30
